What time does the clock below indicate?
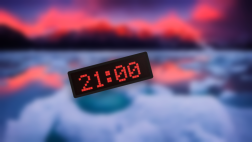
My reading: 21:00
